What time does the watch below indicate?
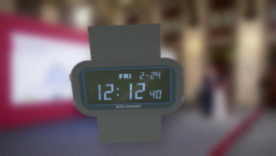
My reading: 12:12
